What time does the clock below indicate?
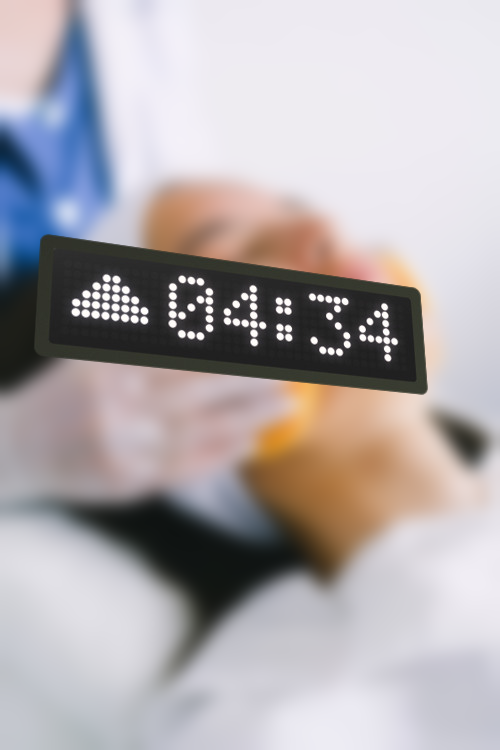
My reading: 4:34
